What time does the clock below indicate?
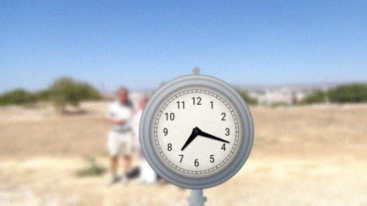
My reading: 7:18
